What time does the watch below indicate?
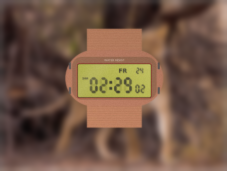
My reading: 2:29:02
